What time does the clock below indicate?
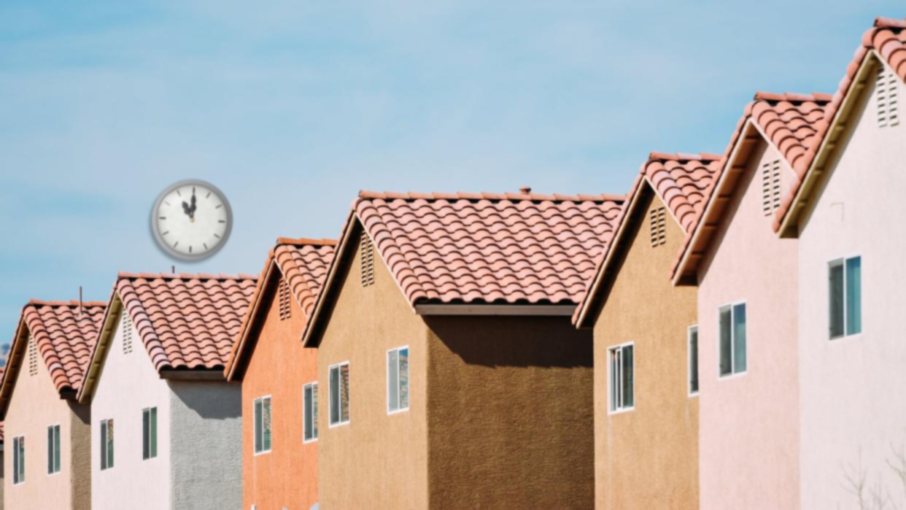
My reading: 11:00
